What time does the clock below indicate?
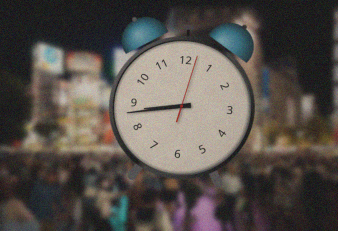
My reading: 8:43:02
